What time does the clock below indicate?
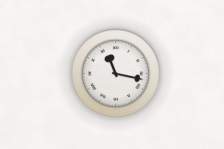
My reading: 11:17
